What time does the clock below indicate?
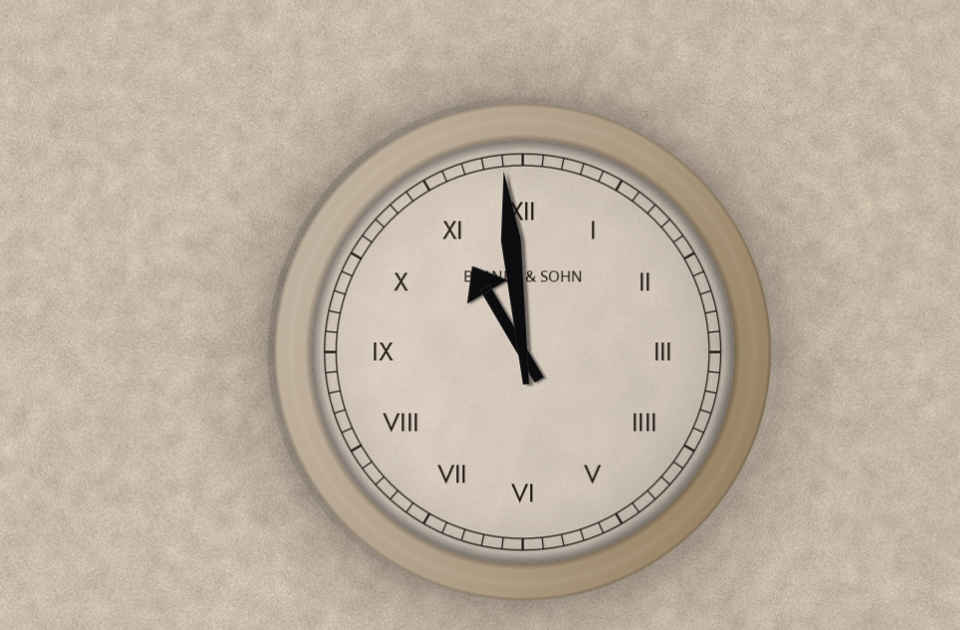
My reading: 10:59
